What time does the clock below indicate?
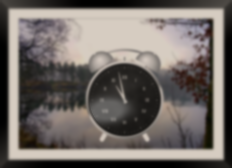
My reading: 10:58
